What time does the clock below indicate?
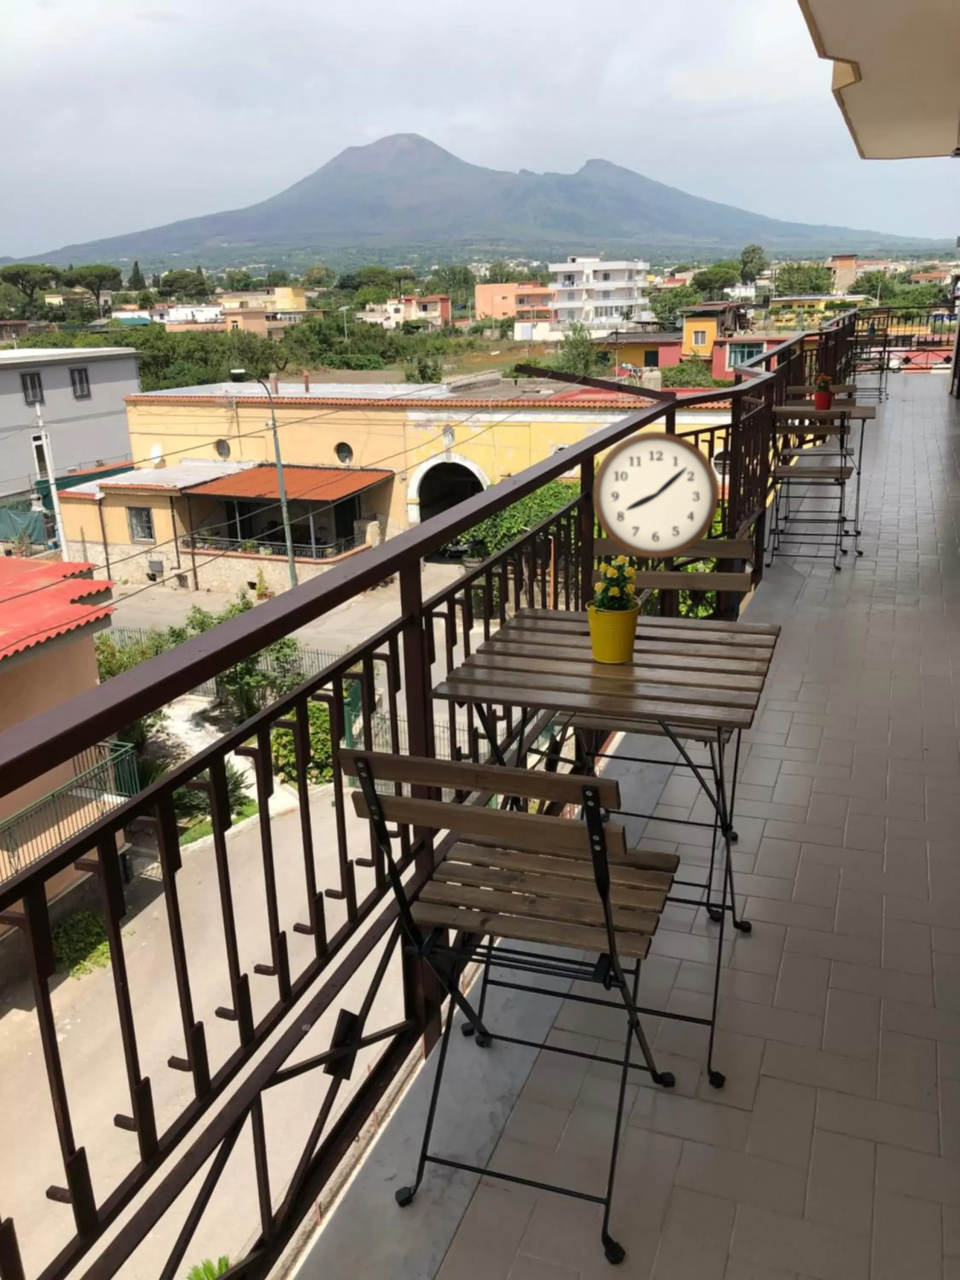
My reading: 8:08
